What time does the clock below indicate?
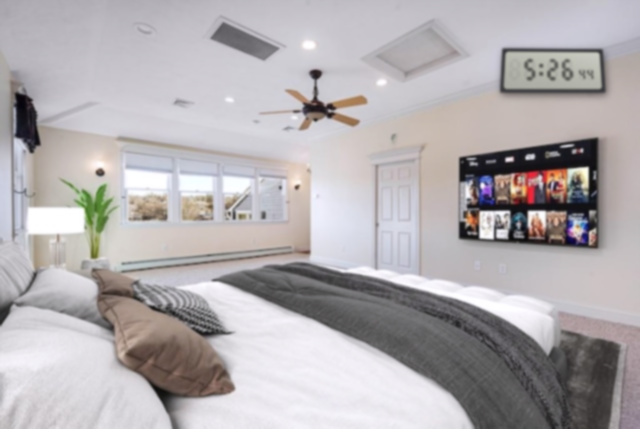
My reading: 5:26
